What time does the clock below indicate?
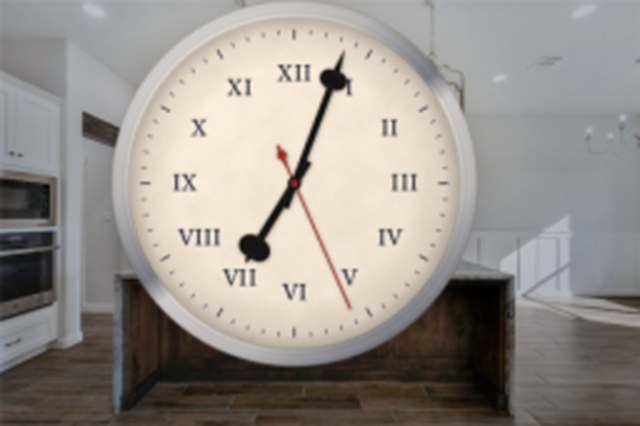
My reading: 7:03:26
